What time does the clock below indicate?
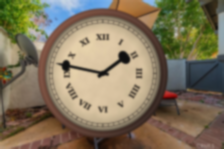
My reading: 1:47
